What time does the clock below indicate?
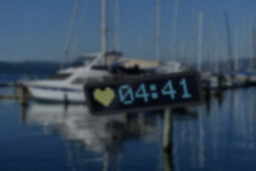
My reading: 4:41
